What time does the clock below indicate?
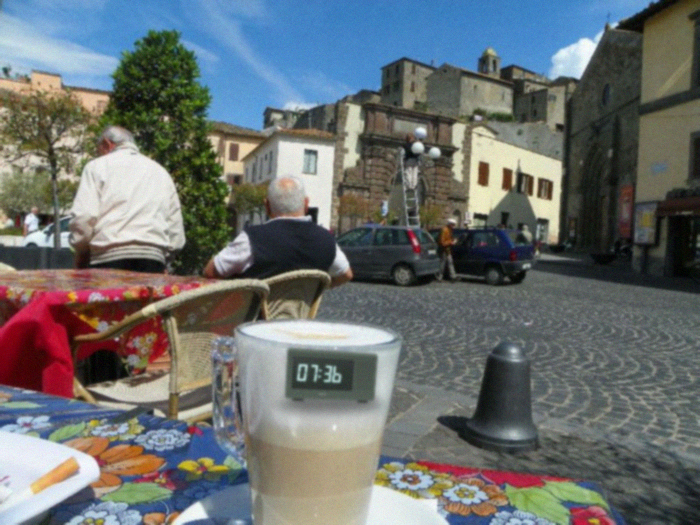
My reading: 7:36
